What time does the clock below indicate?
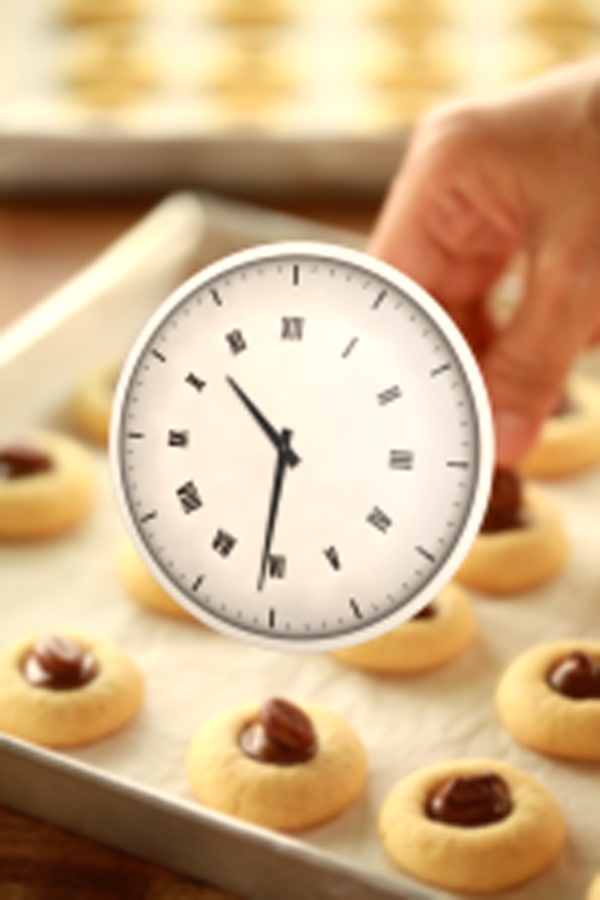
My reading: 10:31
